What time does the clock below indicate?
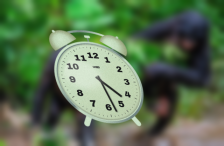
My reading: 4:28
